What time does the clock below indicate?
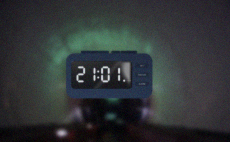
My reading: 21:01
